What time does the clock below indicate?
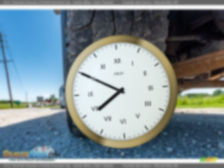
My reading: 7:50
